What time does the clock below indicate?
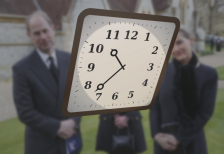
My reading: 10:37
